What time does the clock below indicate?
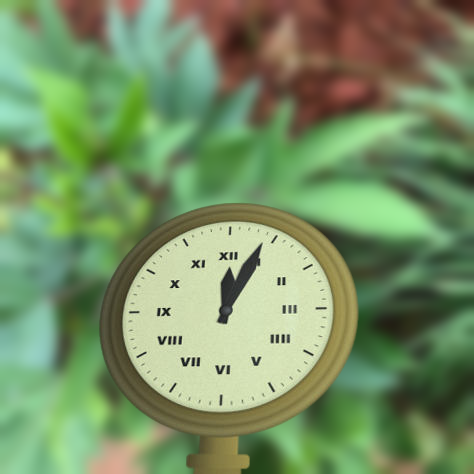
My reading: 12:04
